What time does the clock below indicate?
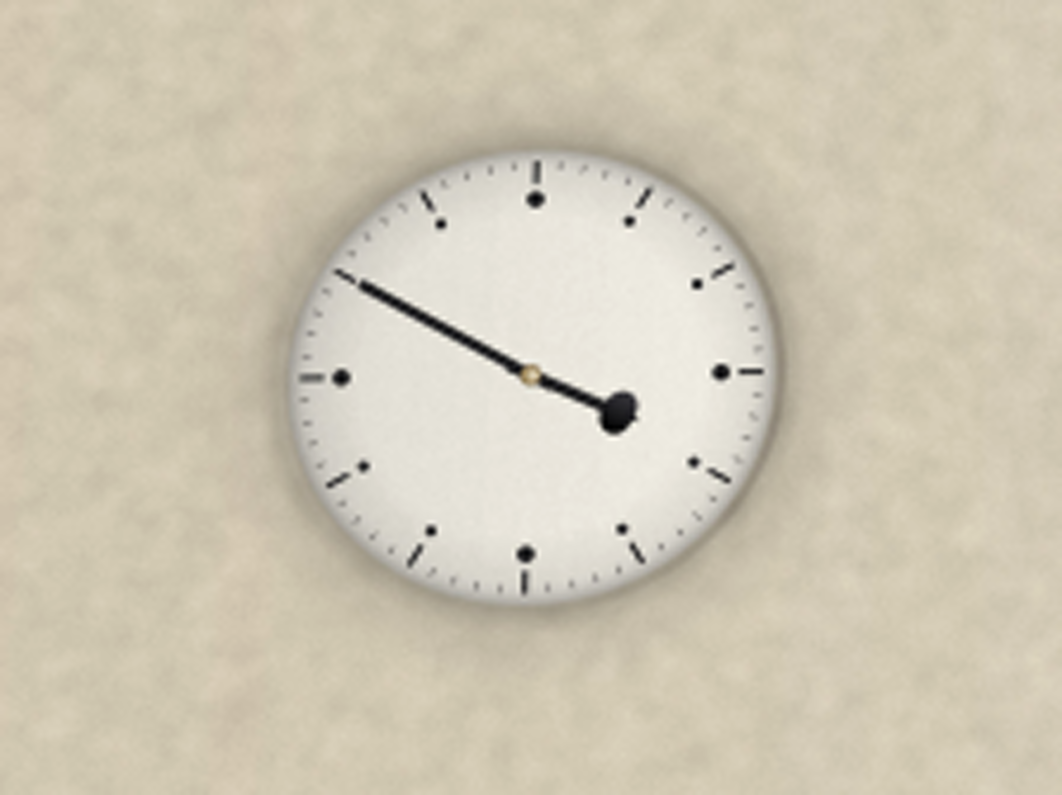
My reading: 3:50
